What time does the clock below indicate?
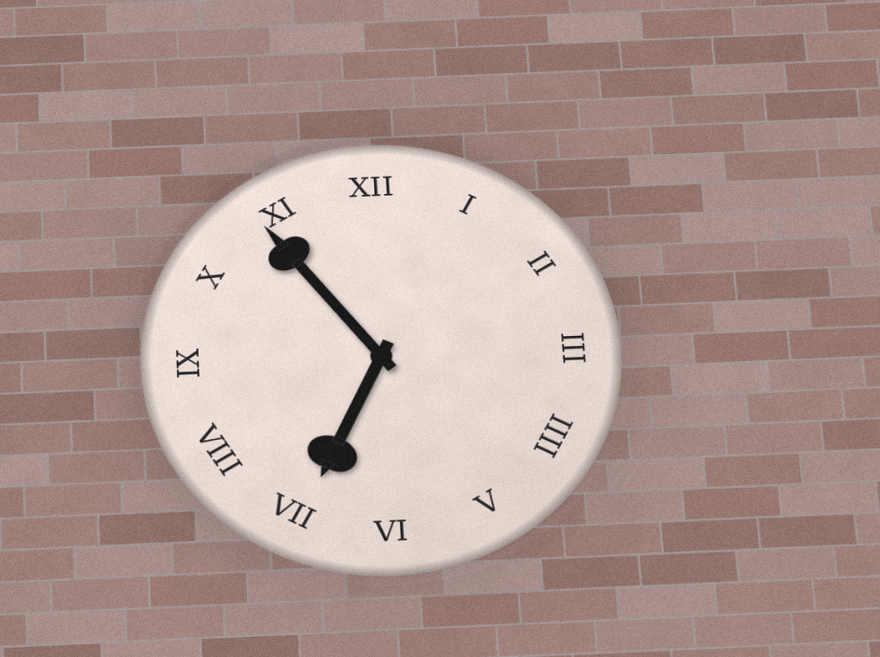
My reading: 6:54
